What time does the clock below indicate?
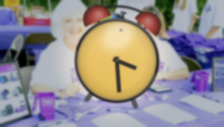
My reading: 3:28
